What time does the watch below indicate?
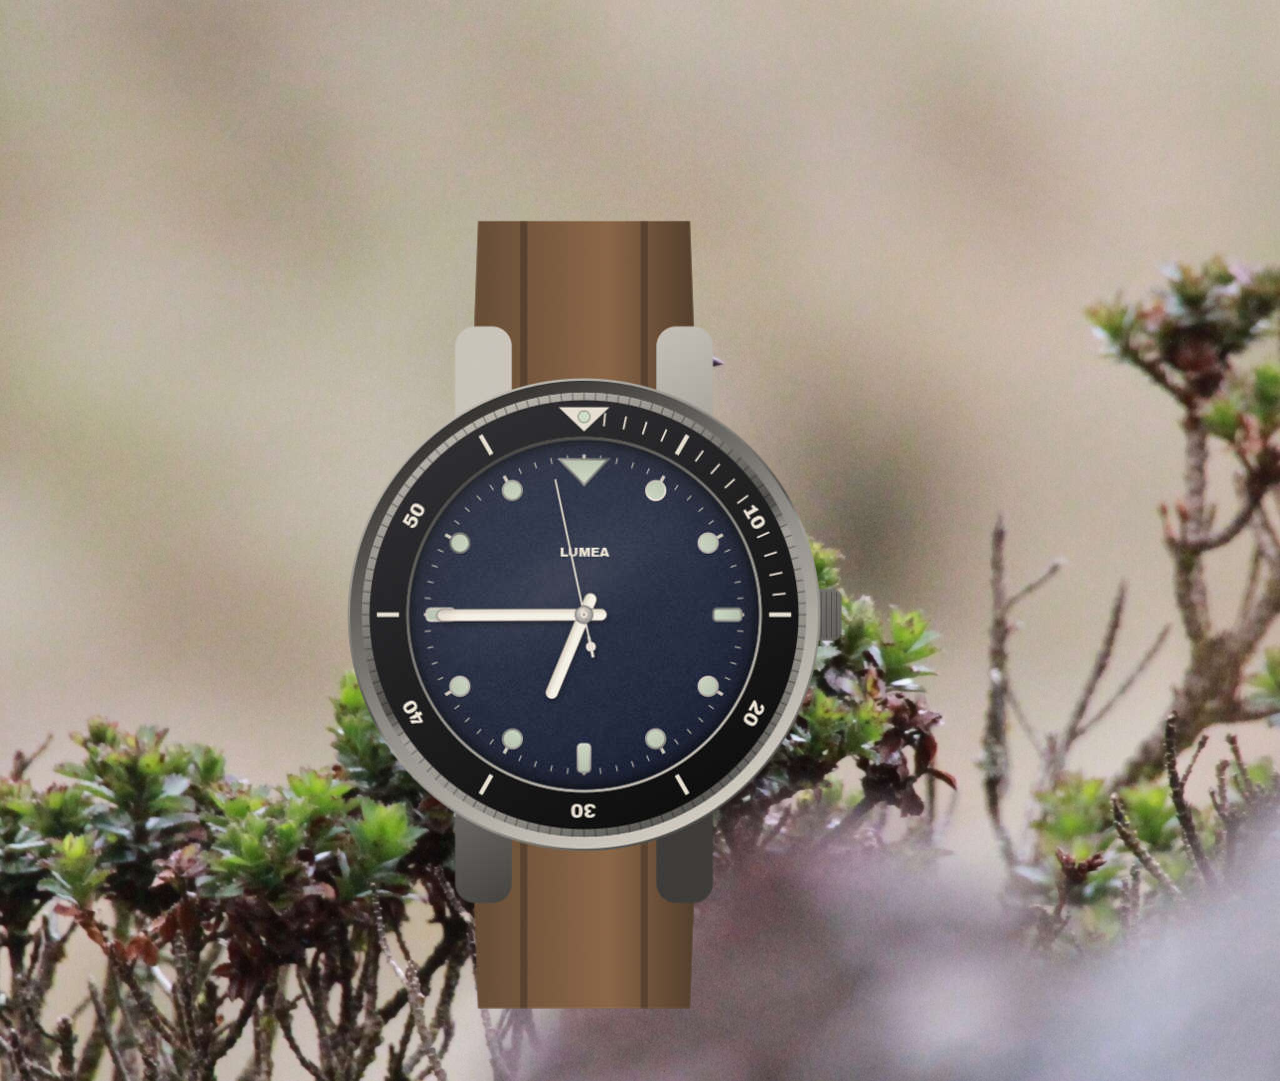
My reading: 6:44:58
